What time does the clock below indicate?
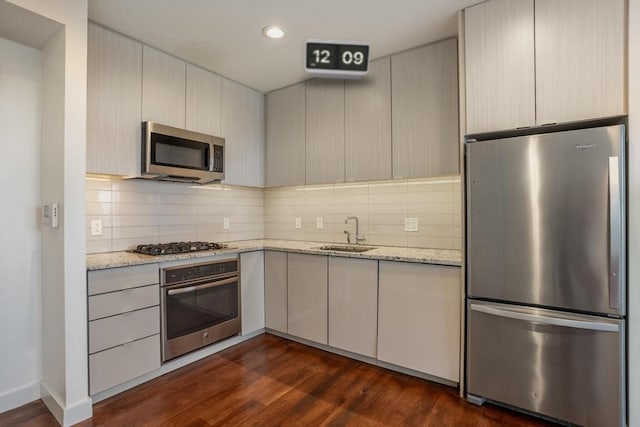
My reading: 12:09
